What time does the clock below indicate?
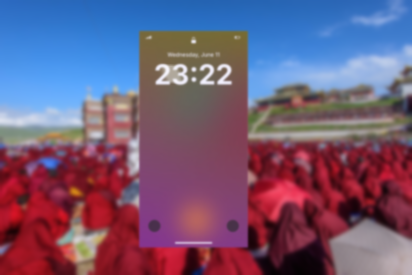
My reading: 23:22
